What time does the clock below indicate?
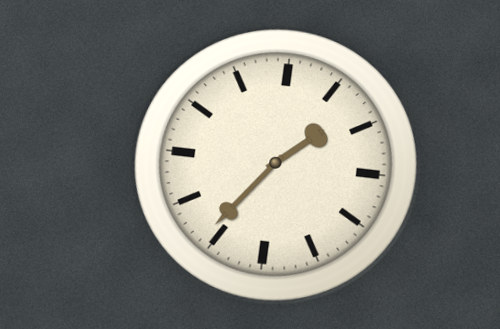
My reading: 1:36
